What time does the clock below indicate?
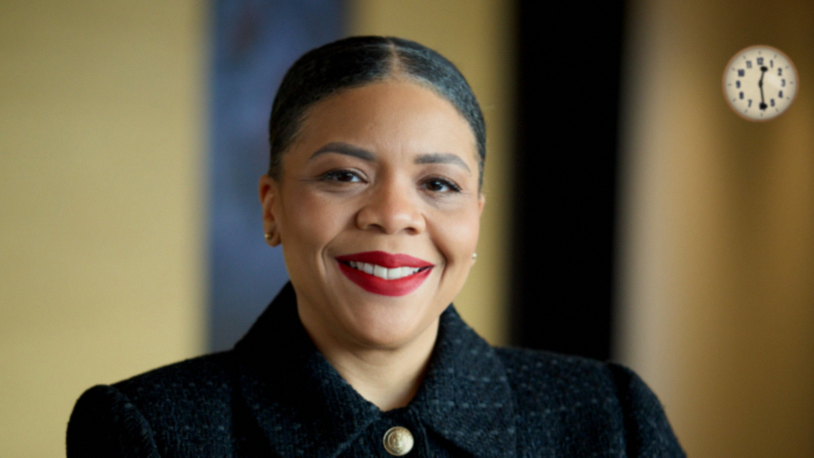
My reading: 12:29
